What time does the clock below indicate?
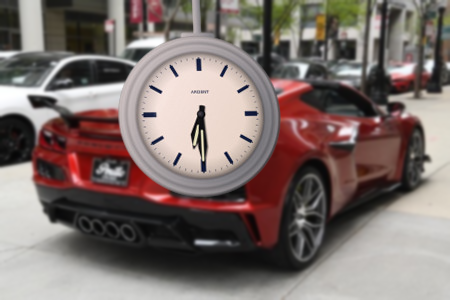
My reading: 6:30
